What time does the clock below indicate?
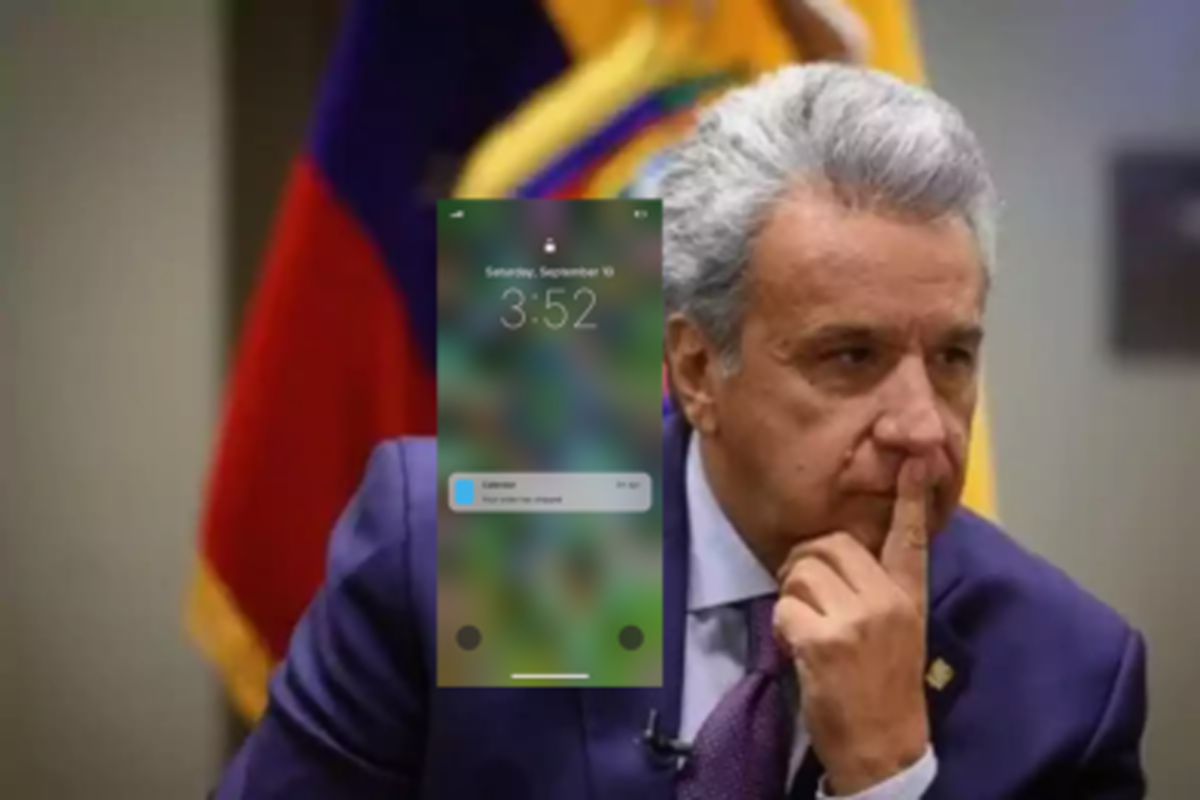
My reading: 3:52
